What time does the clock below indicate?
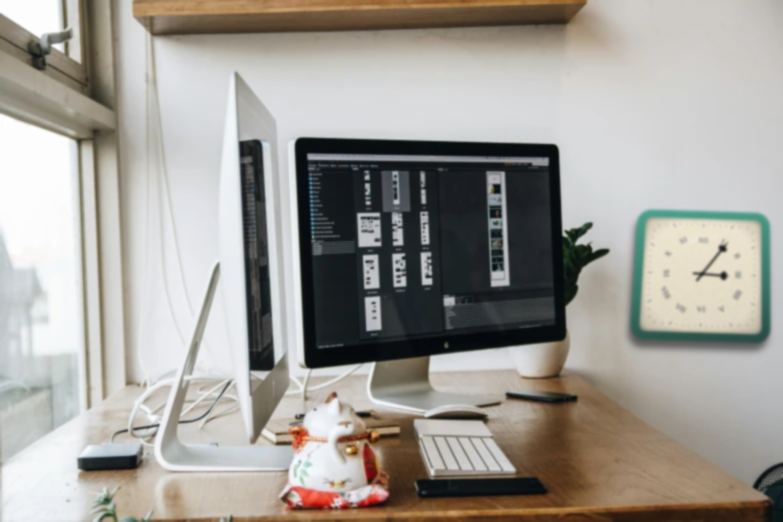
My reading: 3:06
